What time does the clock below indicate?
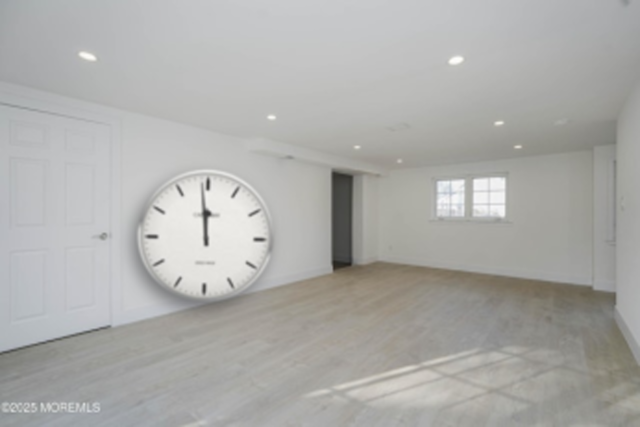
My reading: 11:59
